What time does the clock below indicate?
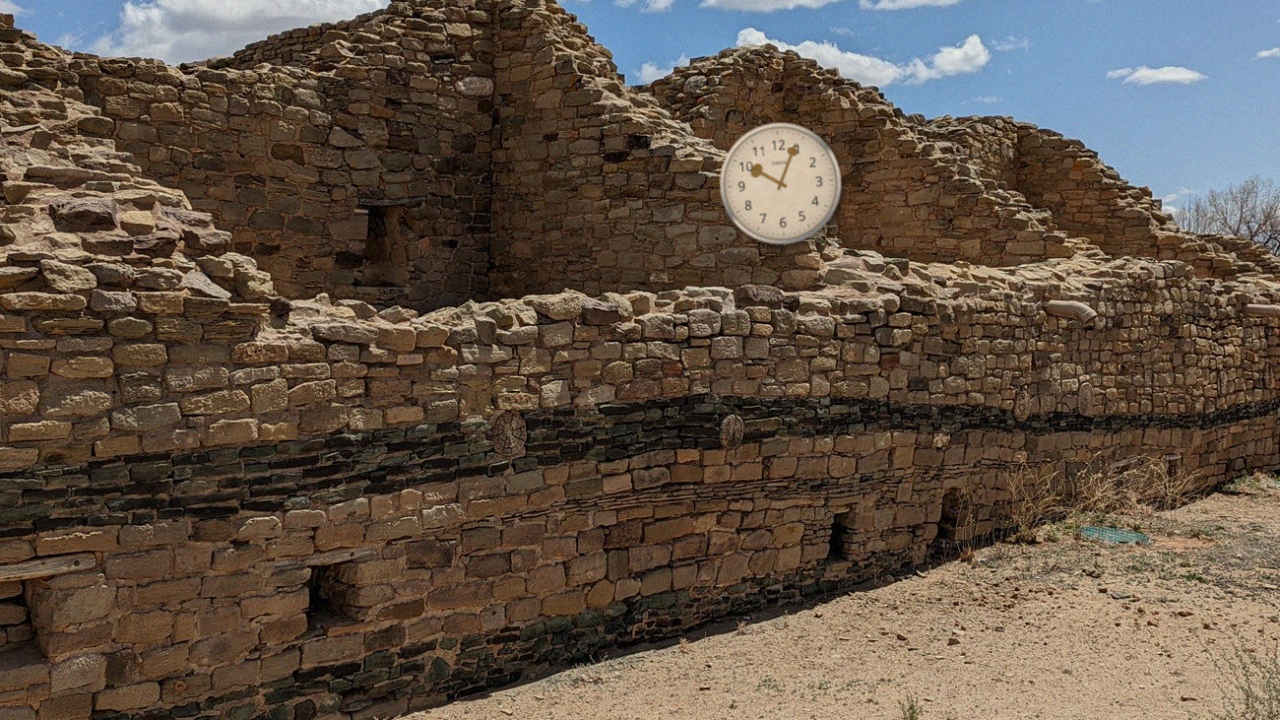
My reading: 10:04
